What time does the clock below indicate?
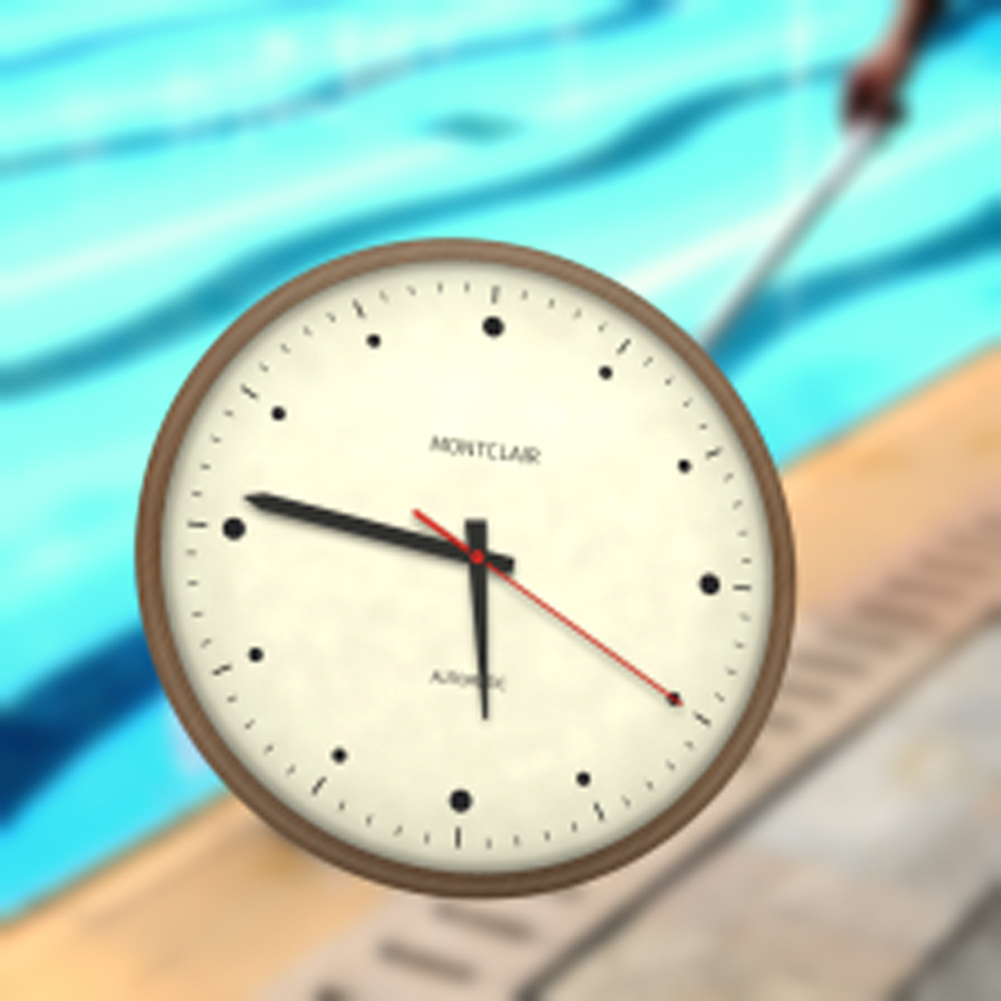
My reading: 5:46:20
